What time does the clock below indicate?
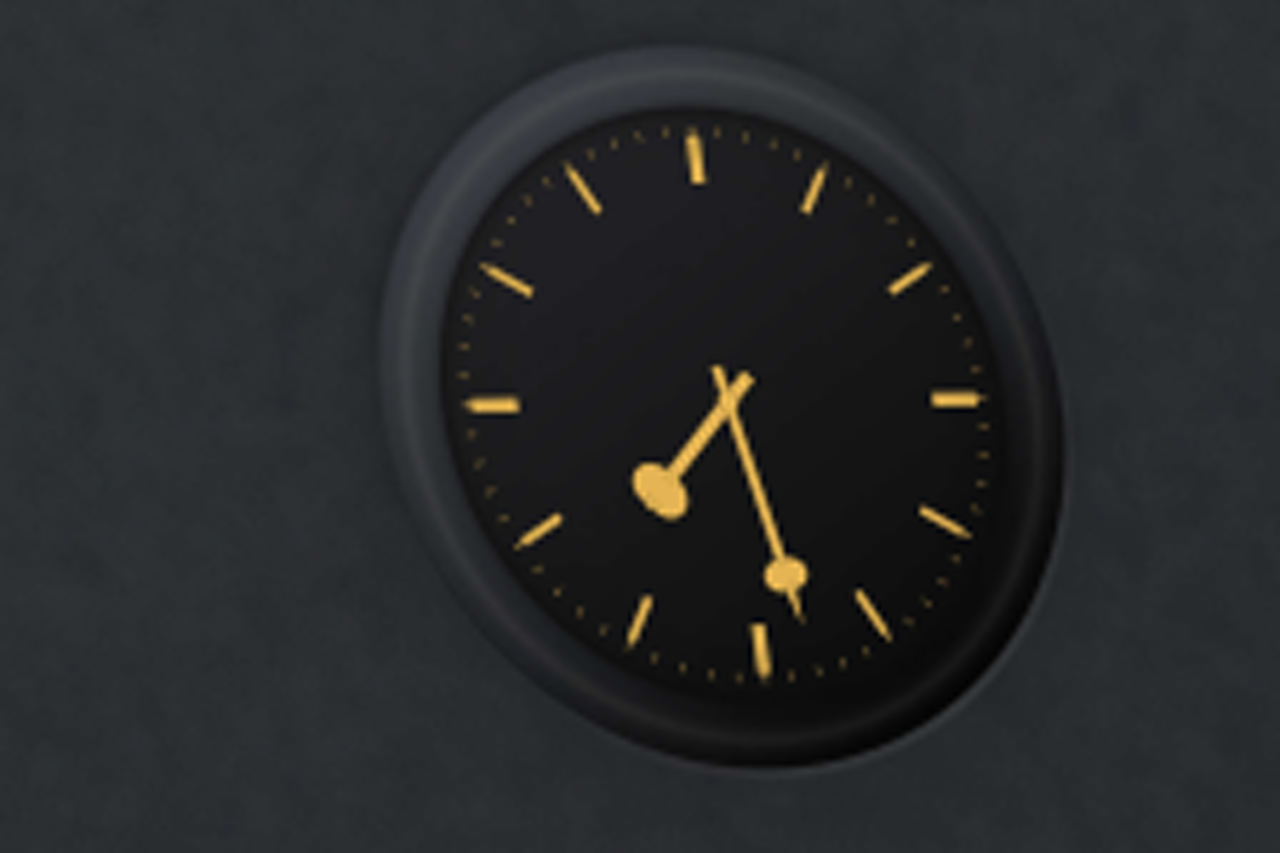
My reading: 7:28
